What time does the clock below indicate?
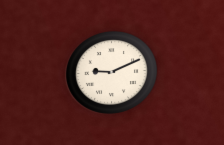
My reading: 9:11
